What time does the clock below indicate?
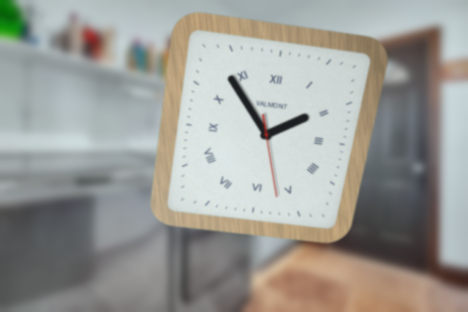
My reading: 1:53:27
